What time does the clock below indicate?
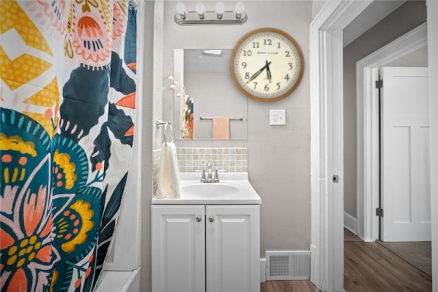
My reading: 5:38
